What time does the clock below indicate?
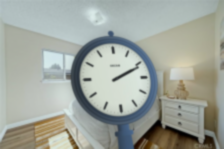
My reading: 2:11
